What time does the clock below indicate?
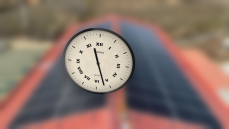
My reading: 11:27
